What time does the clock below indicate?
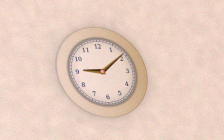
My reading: 9:09
